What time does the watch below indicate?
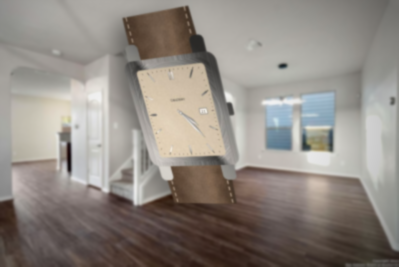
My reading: 4:24
